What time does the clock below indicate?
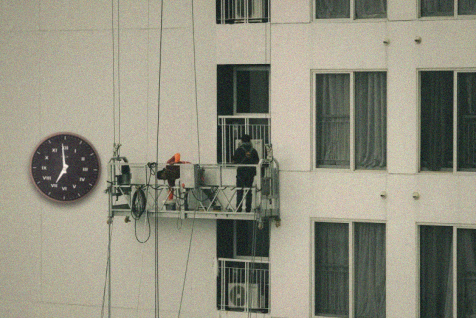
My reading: 6:59
